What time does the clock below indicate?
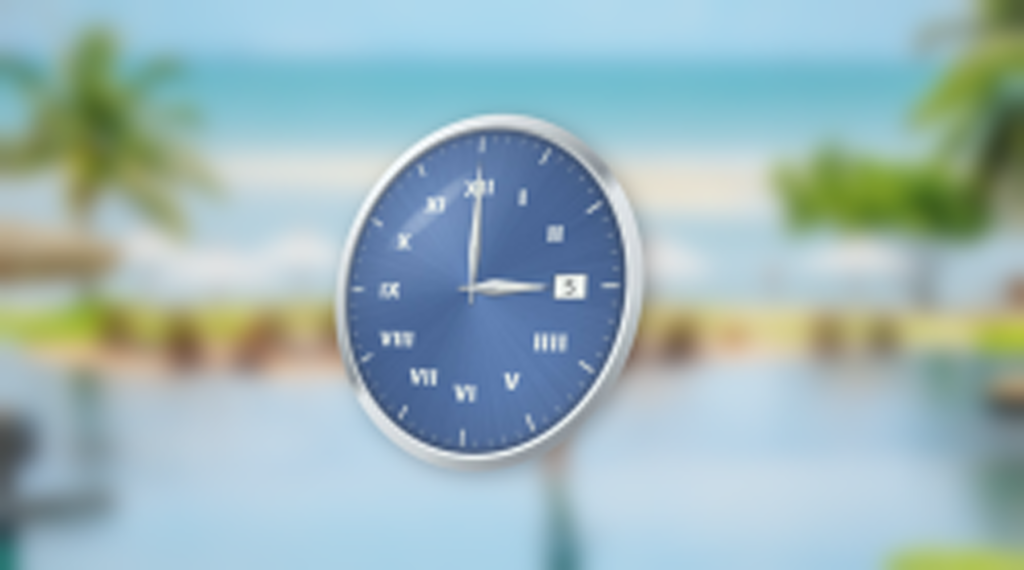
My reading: 3:00
